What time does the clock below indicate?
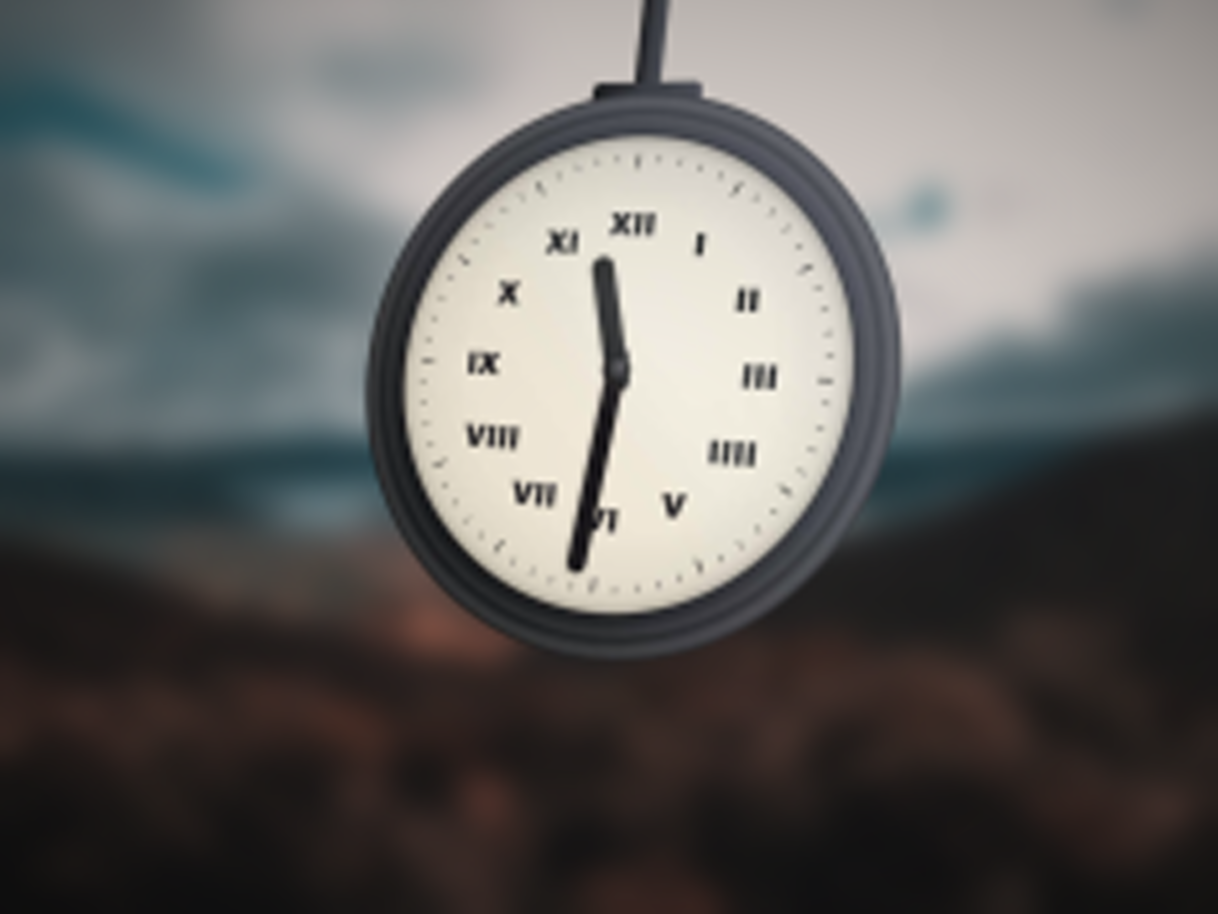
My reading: 11:31
